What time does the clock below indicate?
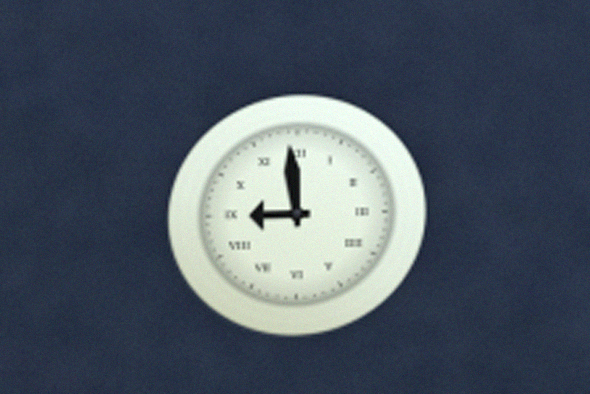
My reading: 8:59
